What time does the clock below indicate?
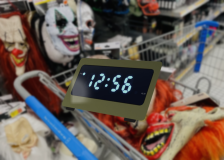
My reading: 12:56
